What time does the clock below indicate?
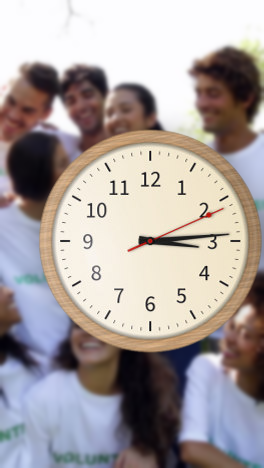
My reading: 3:14:11
